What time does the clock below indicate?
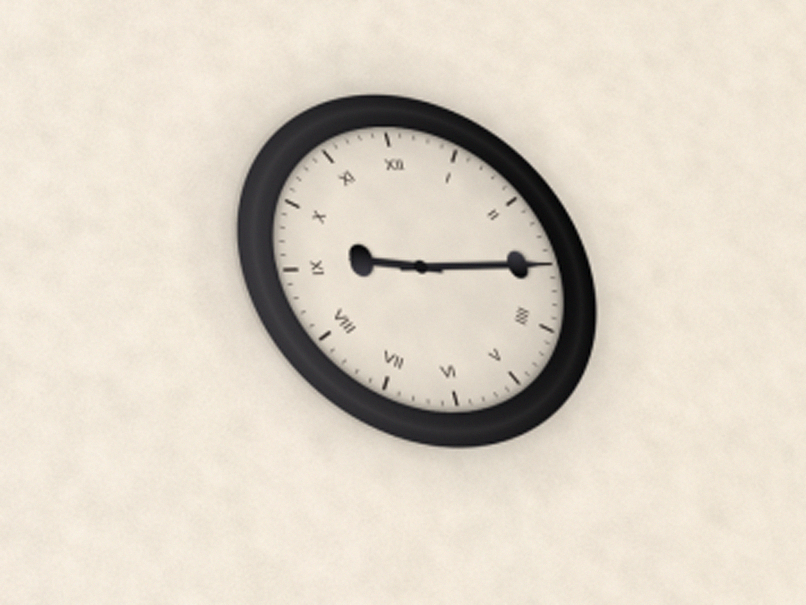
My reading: 9:15
